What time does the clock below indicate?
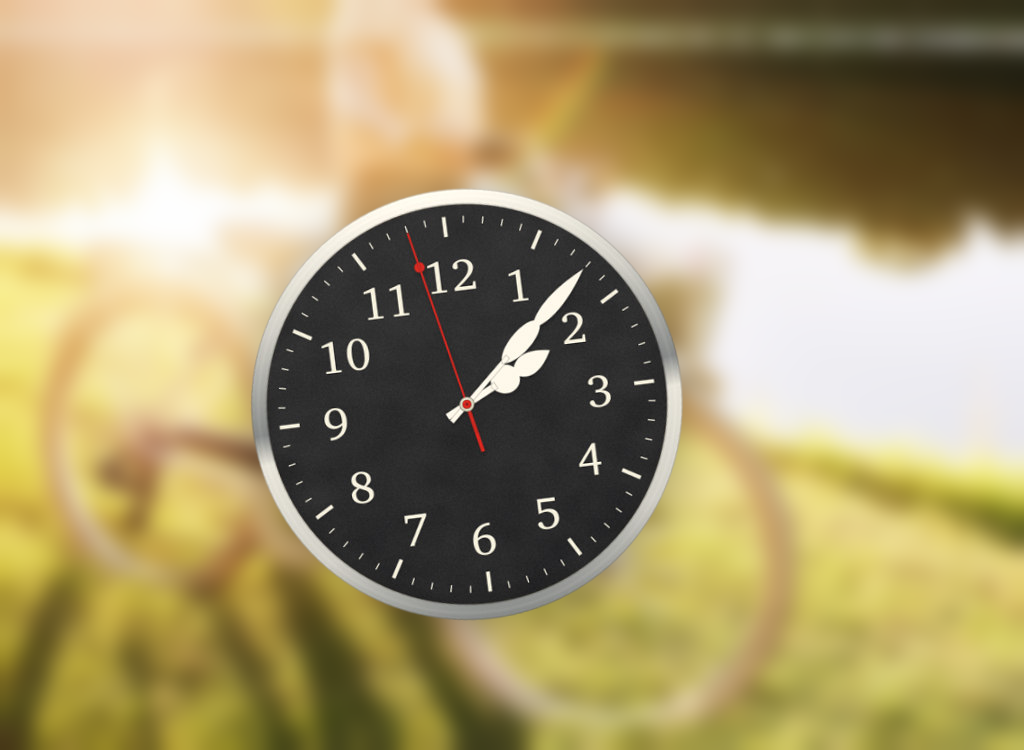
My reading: 2:07:58
